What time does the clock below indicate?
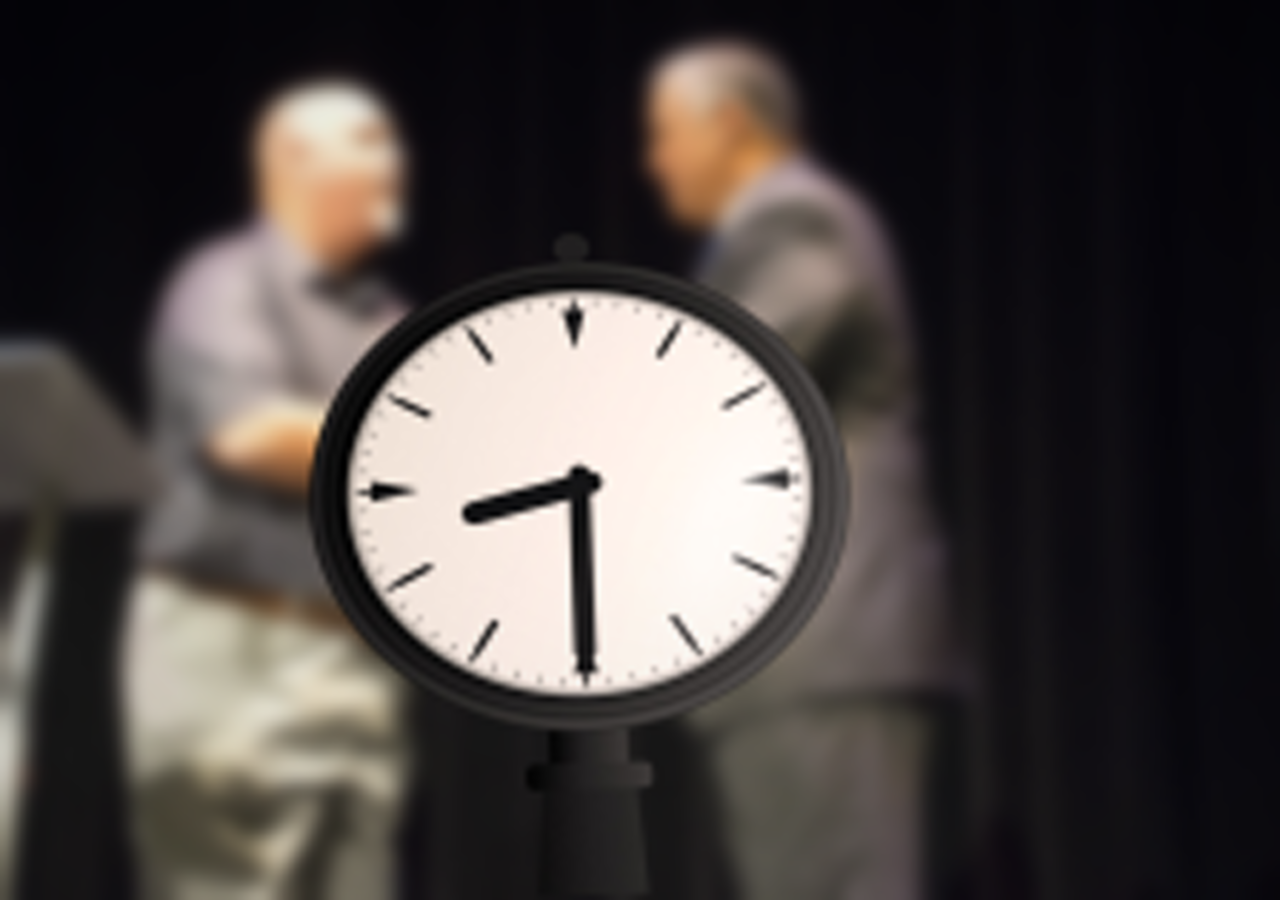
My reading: 8:30
